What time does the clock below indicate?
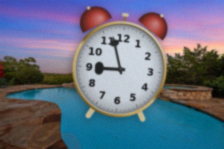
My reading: 8:57
